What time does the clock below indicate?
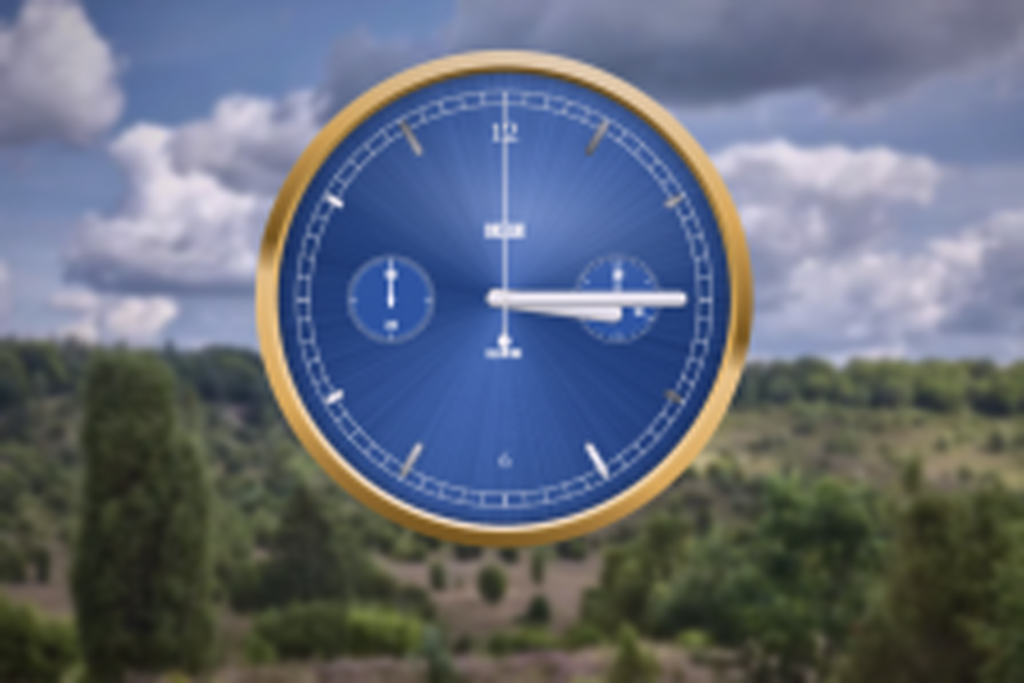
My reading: 3:15
